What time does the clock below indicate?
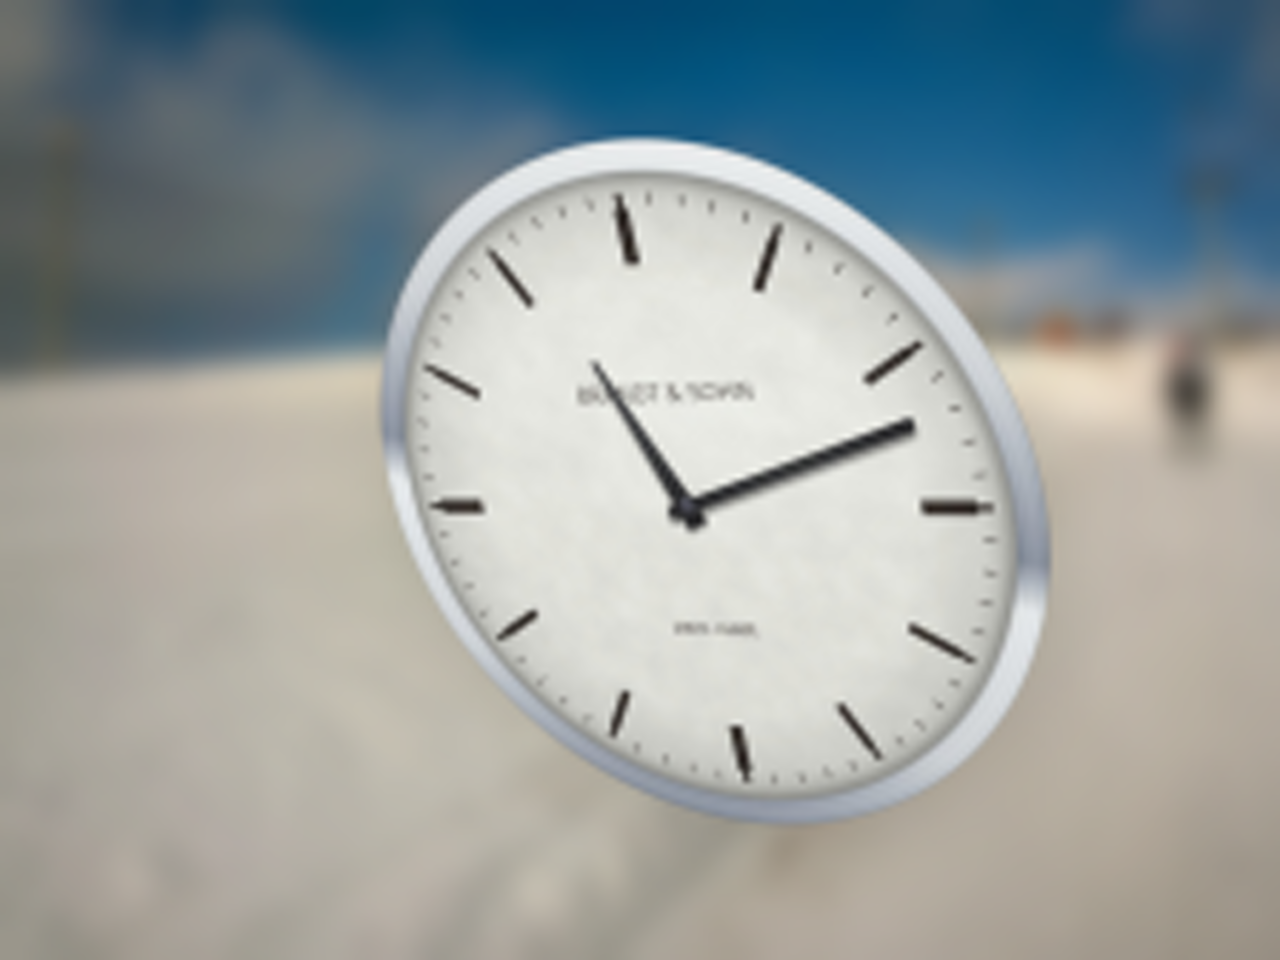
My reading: 11:12
